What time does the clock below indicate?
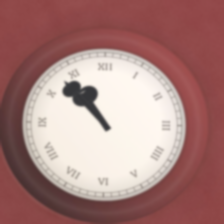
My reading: 10:53
